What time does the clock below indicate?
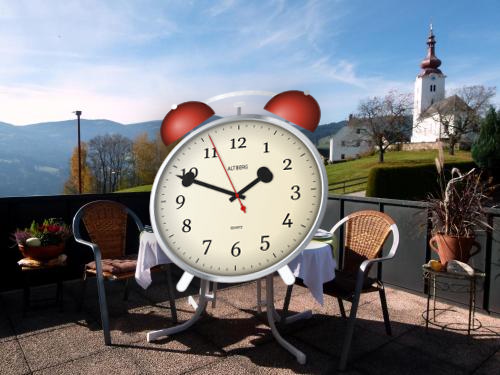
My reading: 1:48:56
